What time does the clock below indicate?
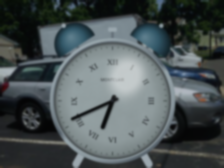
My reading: 6:41
